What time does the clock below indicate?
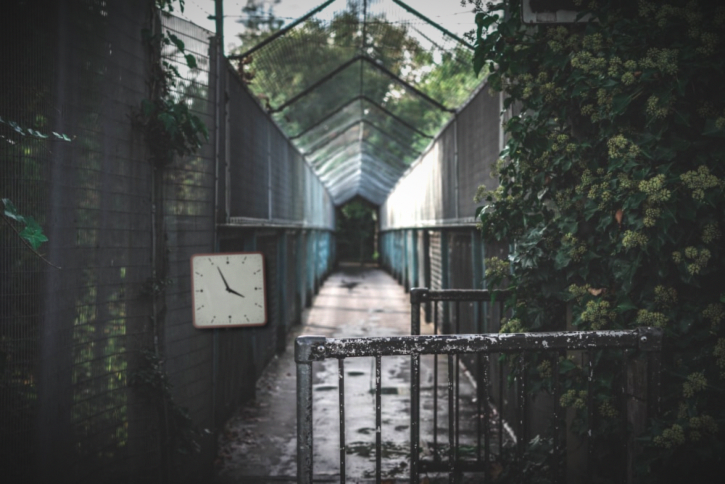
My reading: 3:56
